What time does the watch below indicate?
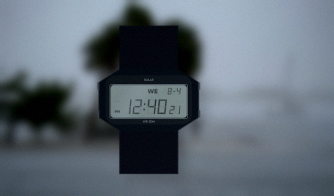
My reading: 12:40:21
